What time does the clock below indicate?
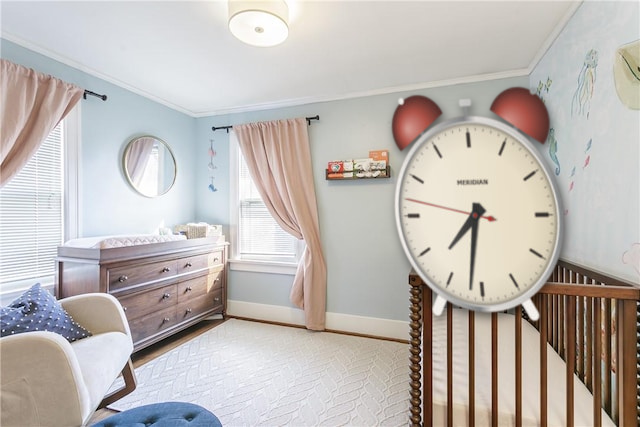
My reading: 7:31:47
